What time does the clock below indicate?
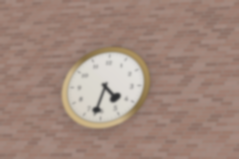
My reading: 4:32
